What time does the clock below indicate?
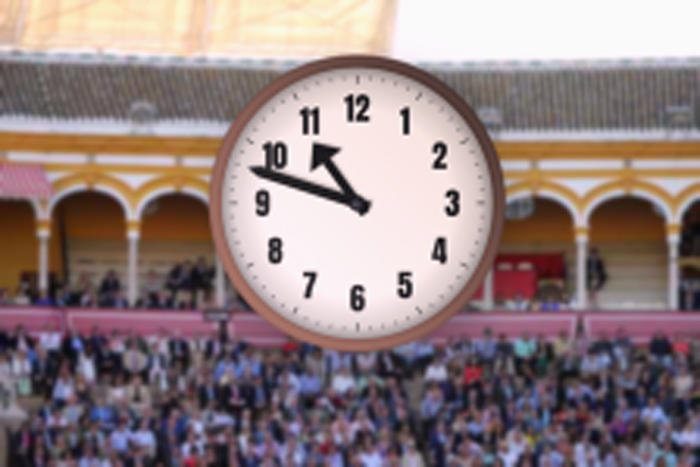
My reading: 10:48
